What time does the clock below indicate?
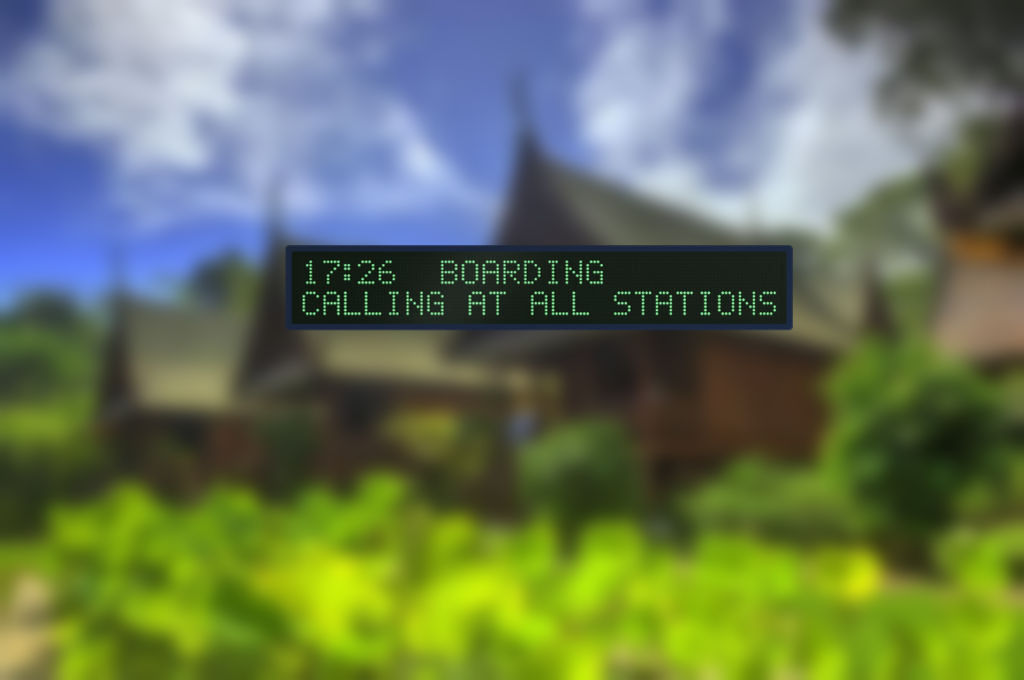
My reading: 17:26
